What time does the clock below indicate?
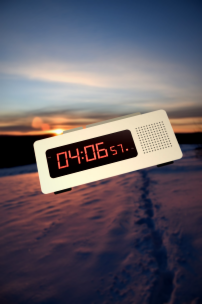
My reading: 4:06:57
